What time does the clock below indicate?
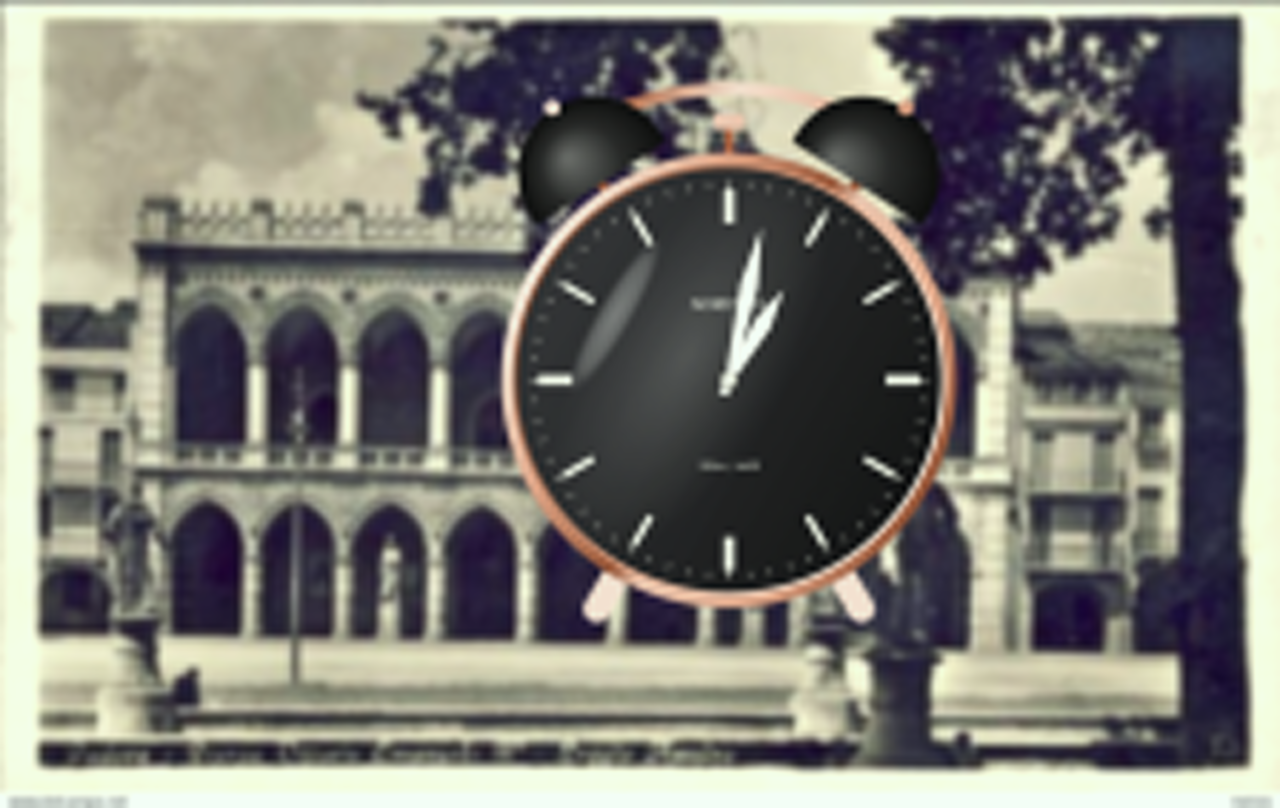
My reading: 1:02
